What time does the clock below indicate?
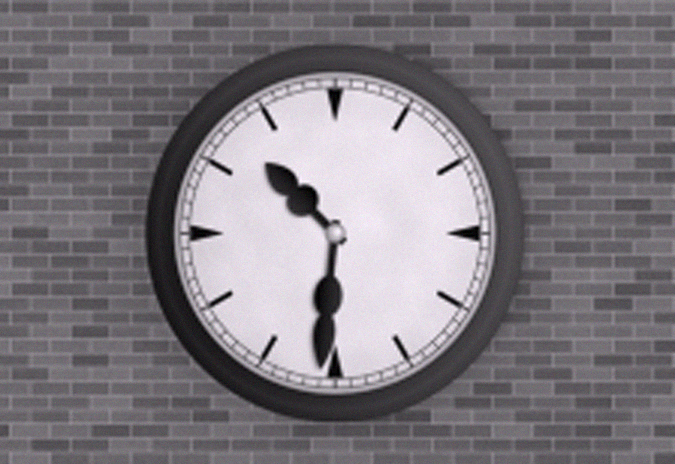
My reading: 10:31
